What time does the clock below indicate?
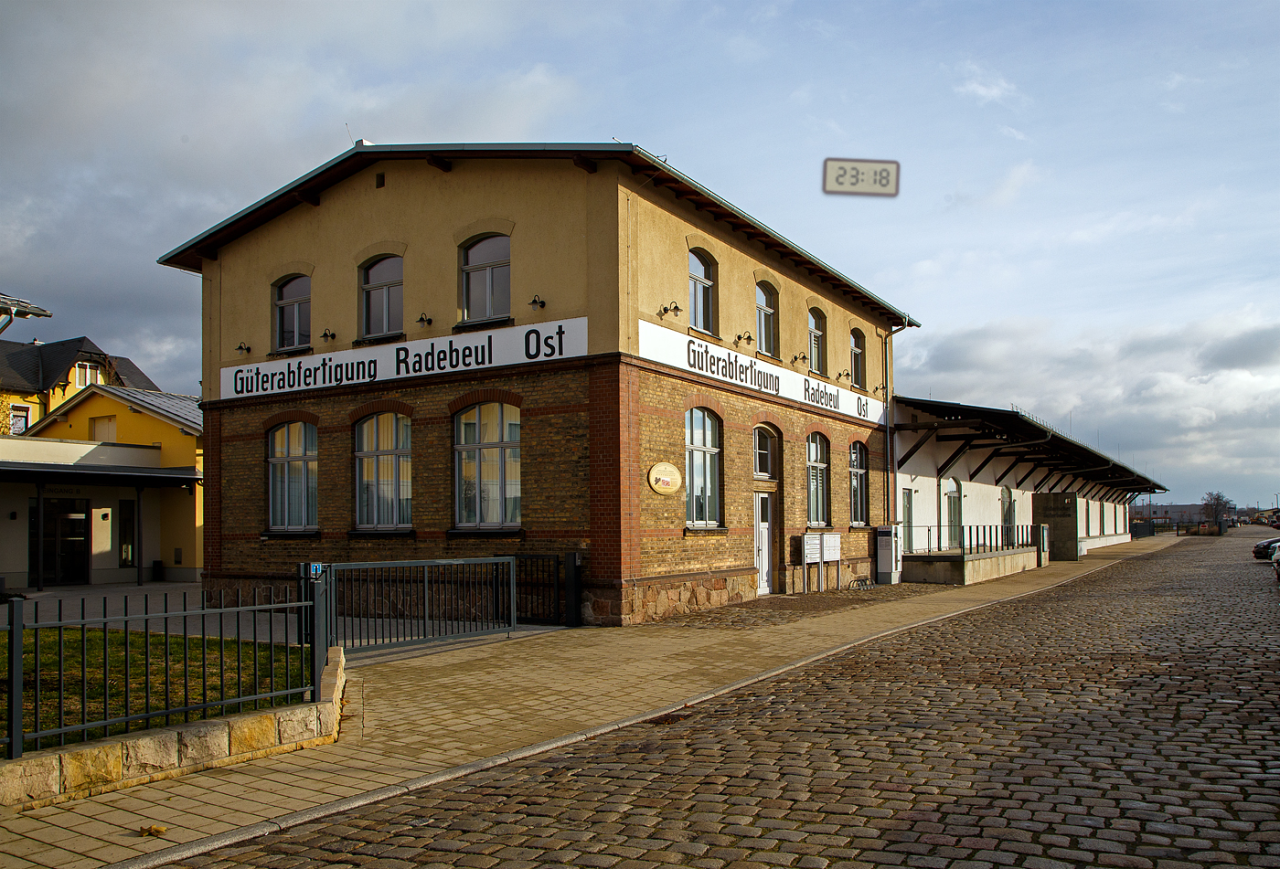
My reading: 23:18
